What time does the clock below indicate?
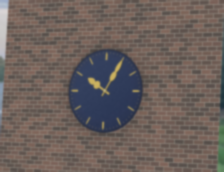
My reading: 10:05
